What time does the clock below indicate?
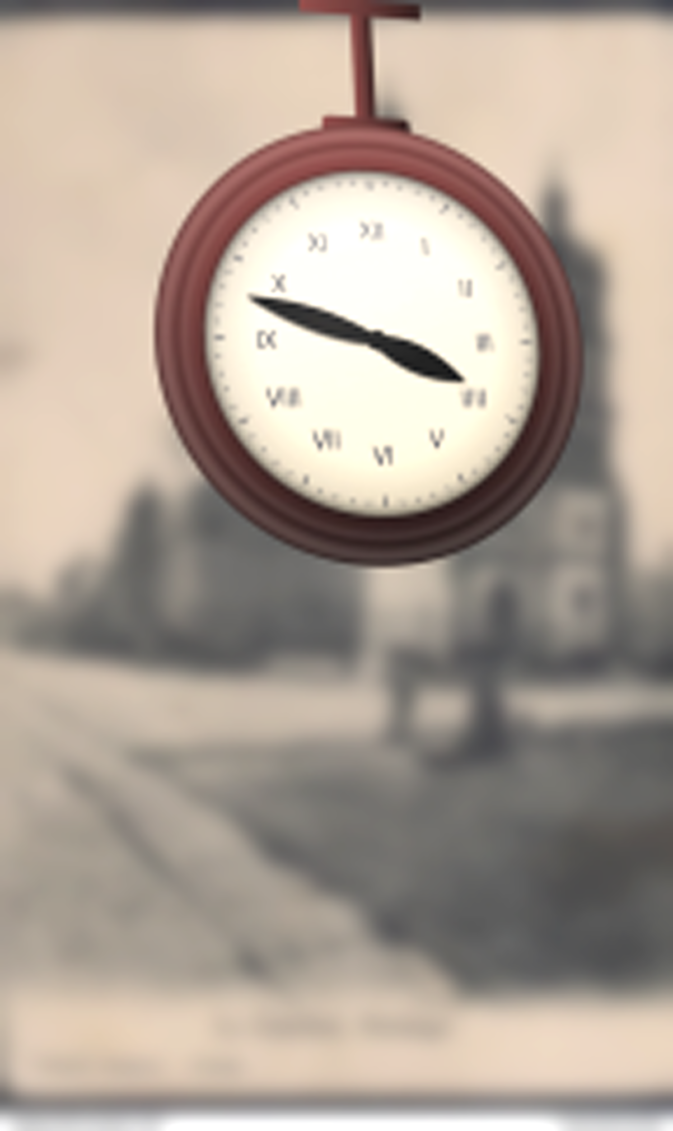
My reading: 3:48
